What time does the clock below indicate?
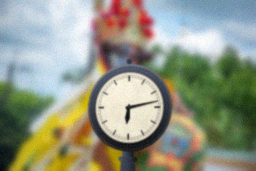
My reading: 6:13
